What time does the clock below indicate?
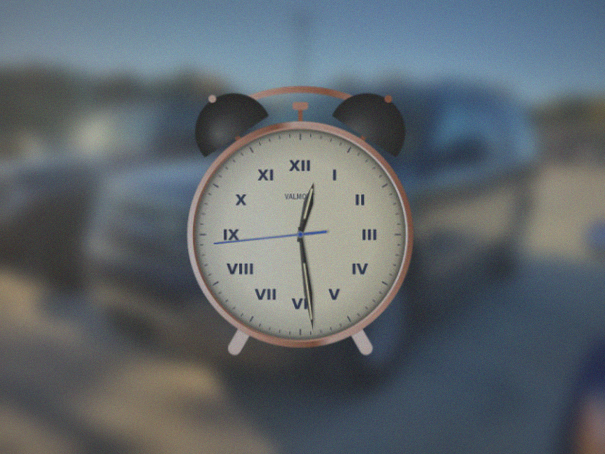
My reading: 12:28:44
